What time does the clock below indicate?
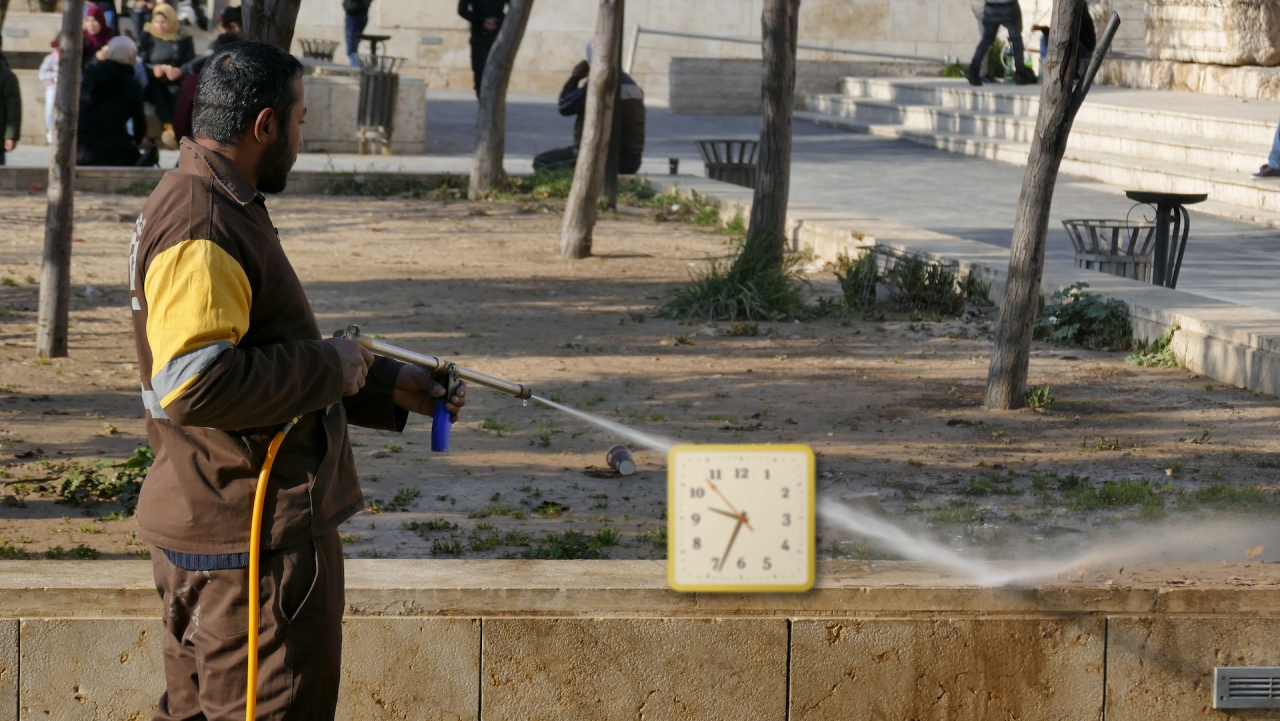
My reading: 9:33:53
